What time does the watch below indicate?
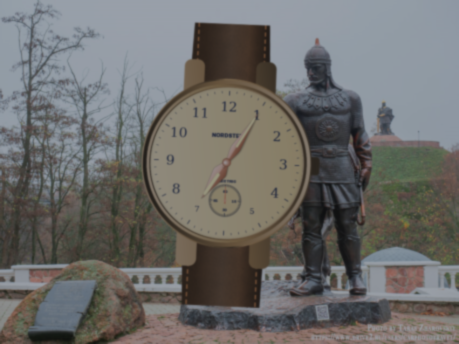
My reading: 7:05
